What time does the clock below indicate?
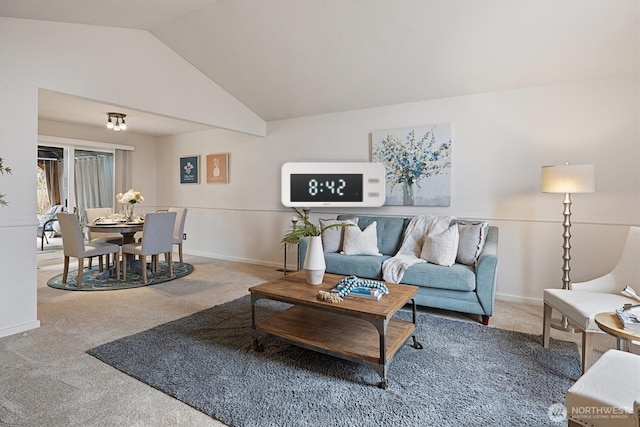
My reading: 8:42
